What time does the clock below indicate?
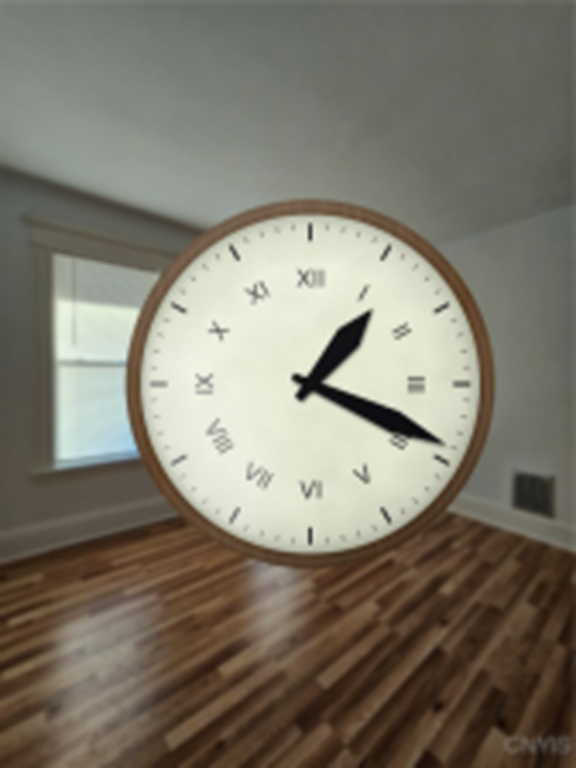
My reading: 1:19
